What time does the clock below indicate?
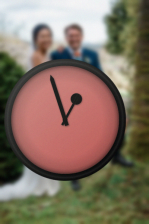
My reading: 12:57
